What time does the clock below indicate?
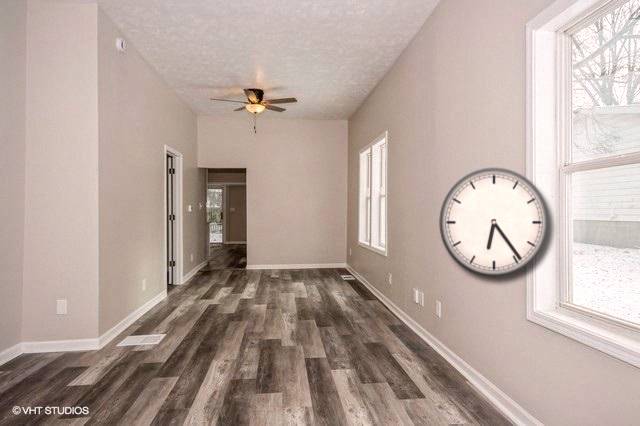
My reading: 6:24
